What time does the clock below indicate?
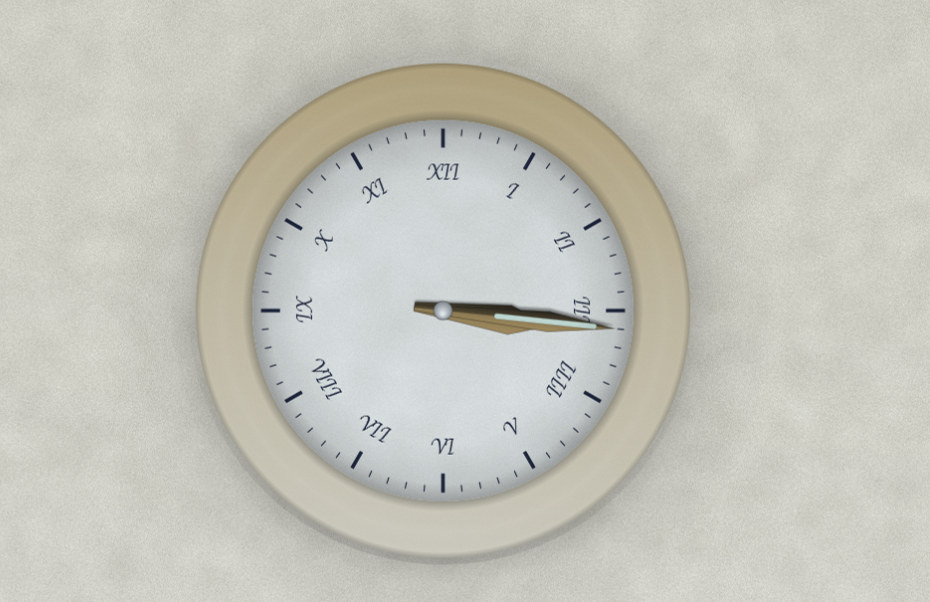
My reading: 3:16
